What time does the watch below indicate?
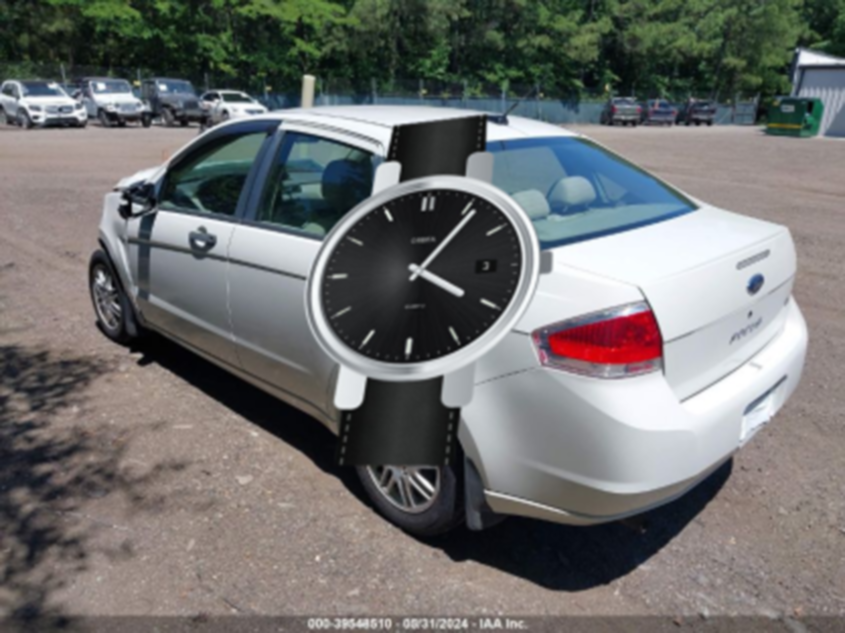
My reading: 4:06
